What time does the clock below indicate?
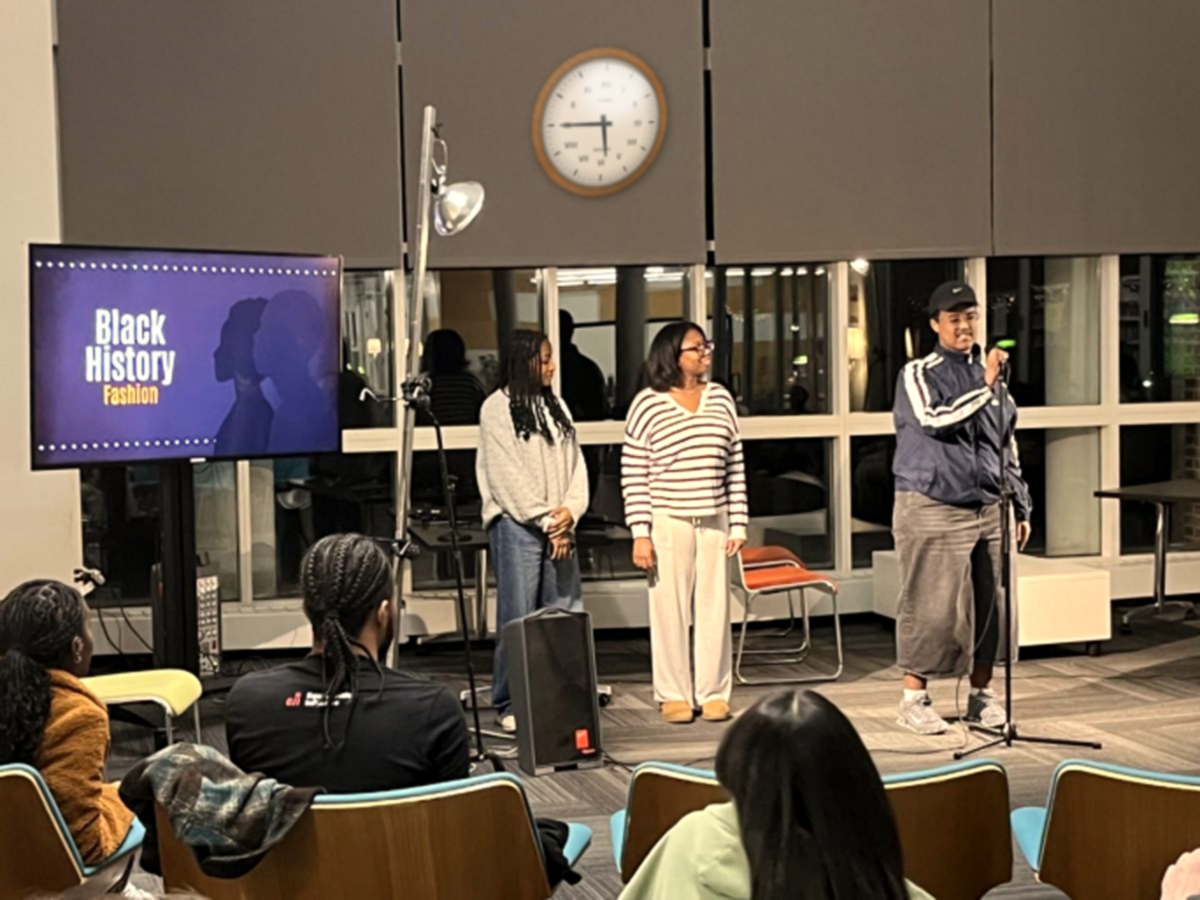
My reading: 5:45
